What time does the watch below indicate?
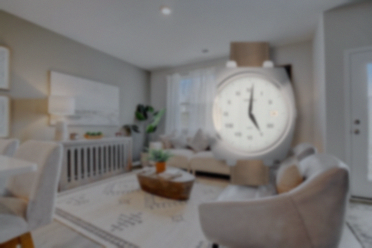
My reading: 5:01
